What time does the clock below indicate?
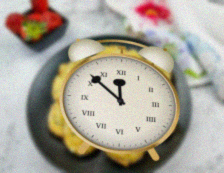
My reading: 11:52
